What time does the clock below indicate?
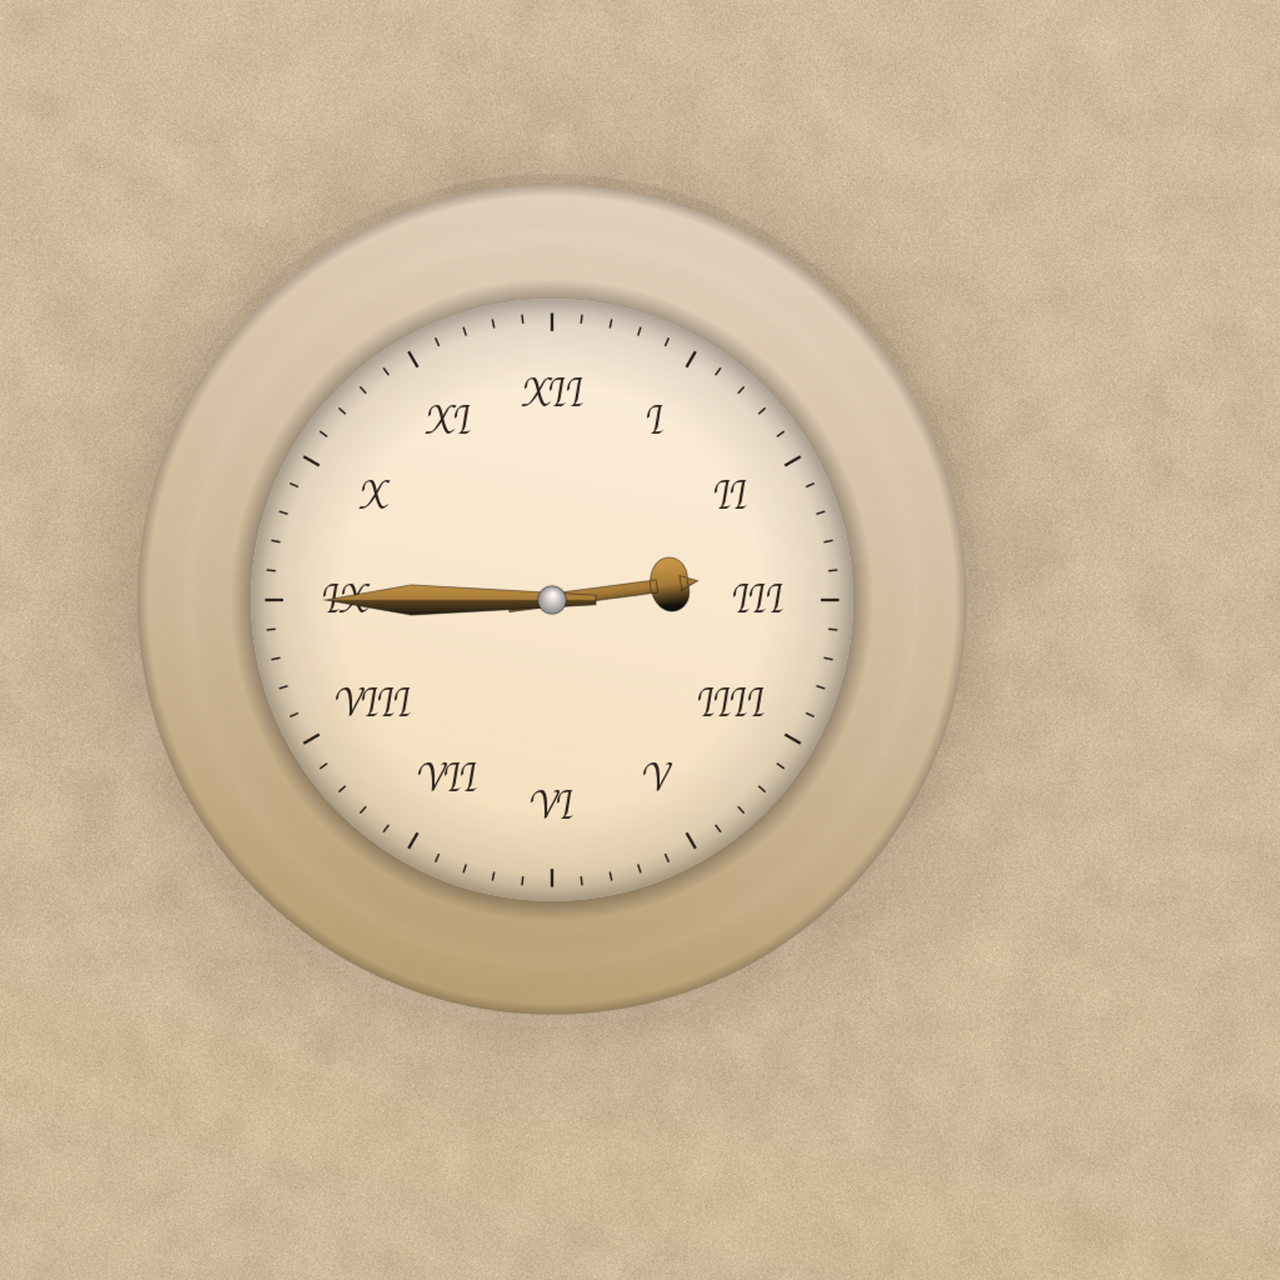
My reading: 2:45
